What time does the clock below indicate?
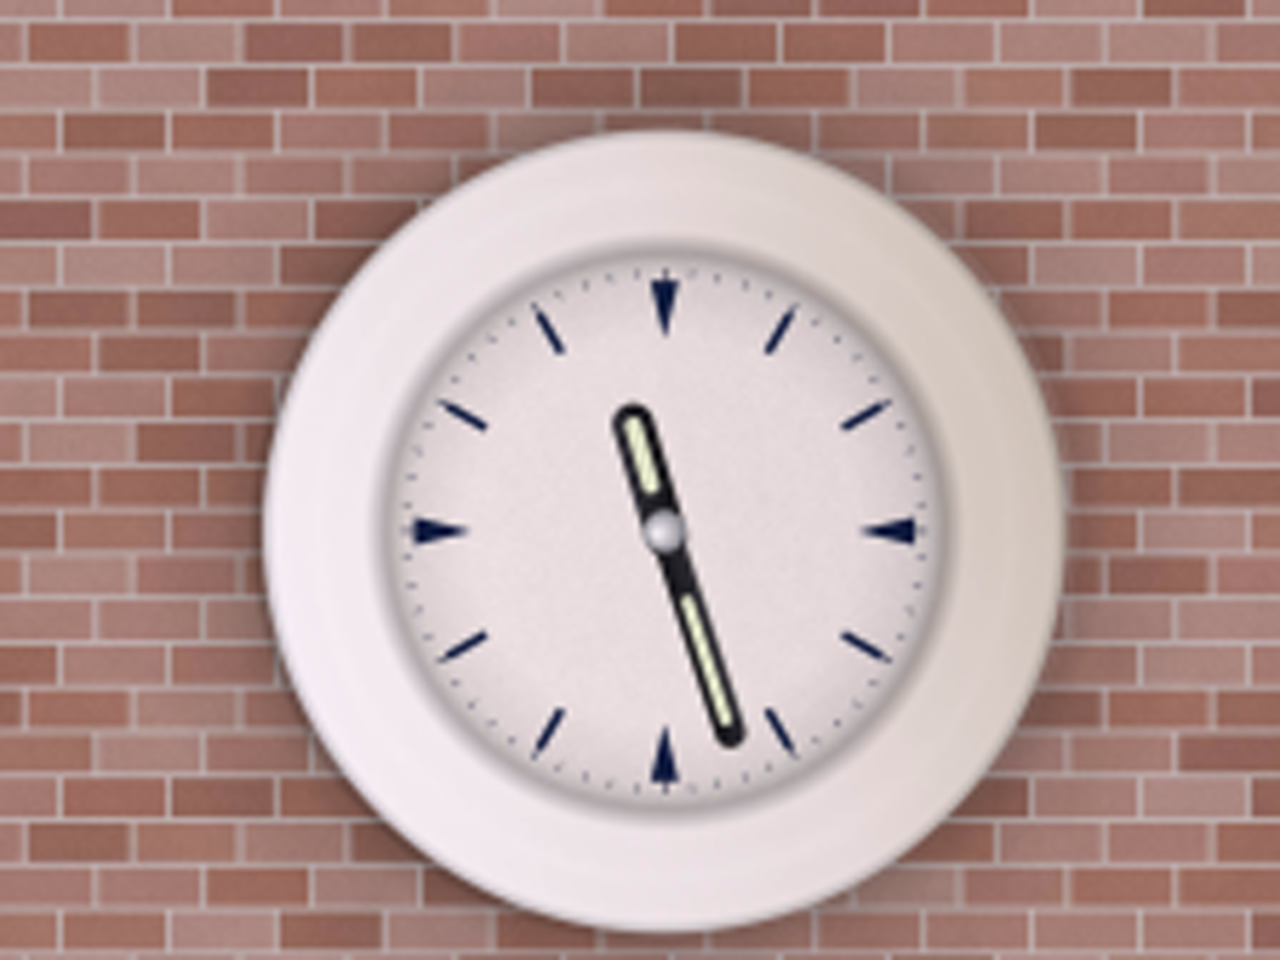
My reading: 11:27
